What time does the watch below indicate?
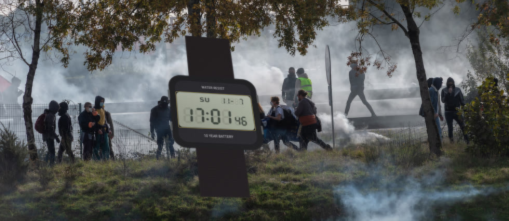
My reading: 17:01:46
